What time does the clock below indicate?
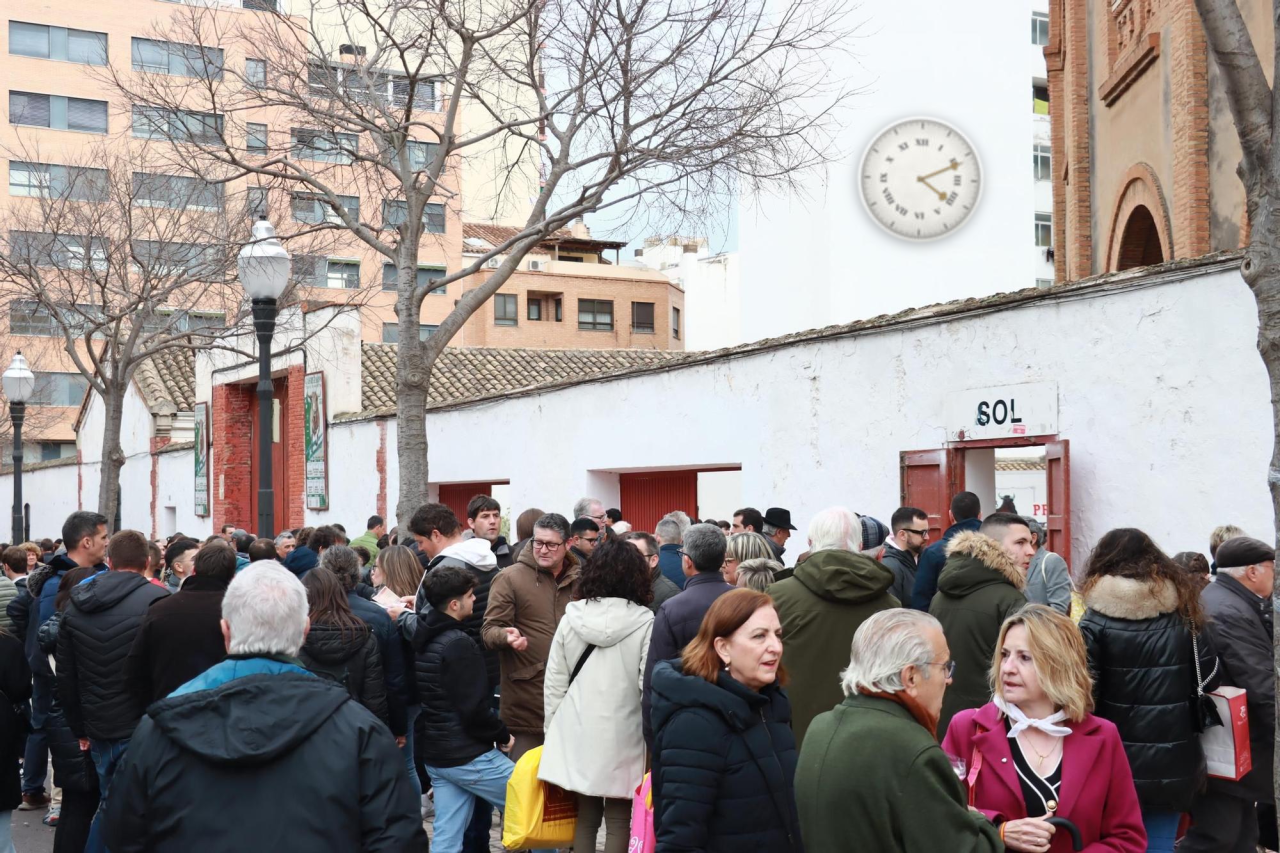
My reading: 4:11
